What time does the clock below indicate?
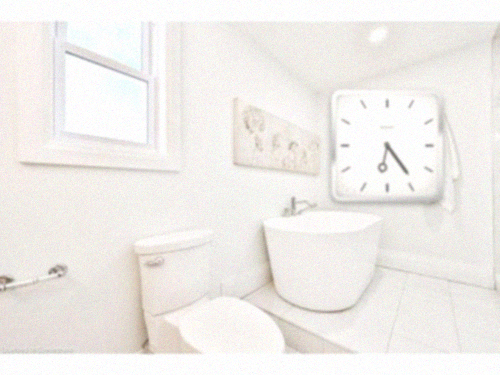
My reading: 6:24
